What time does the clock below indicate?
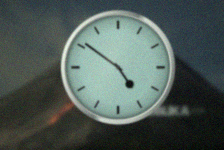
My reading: 4:51
